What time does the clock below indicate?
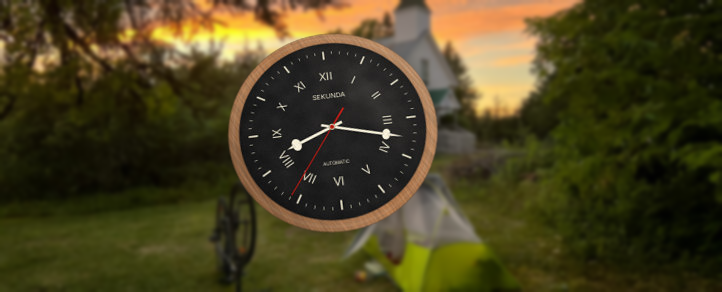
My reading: 8:17:36
